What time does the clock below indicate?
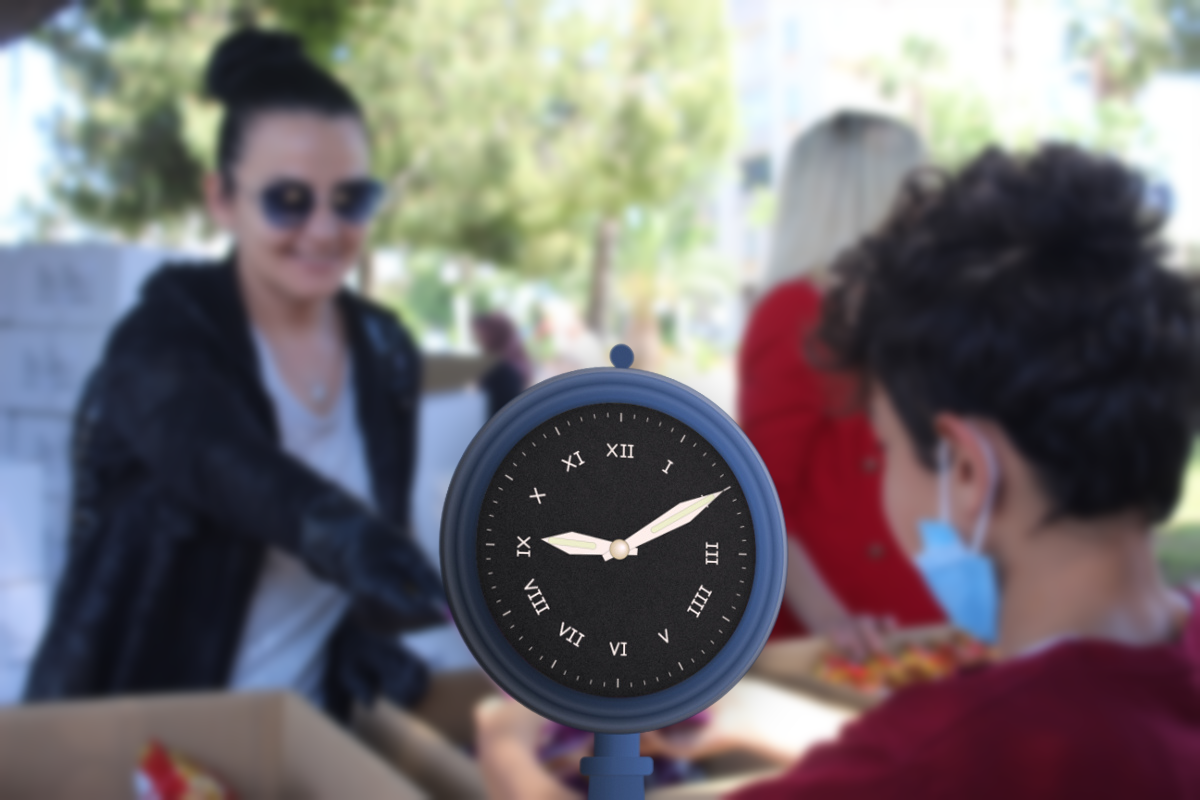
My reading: 9:10
